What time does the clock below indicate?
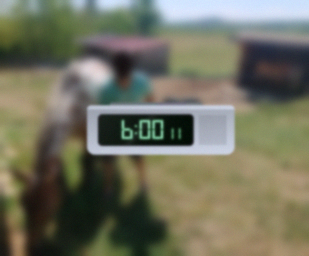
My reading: 6:00
